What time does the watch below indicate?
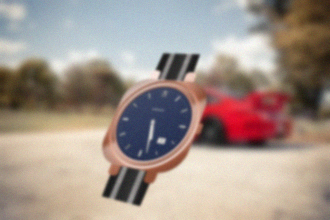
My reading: 5:28
